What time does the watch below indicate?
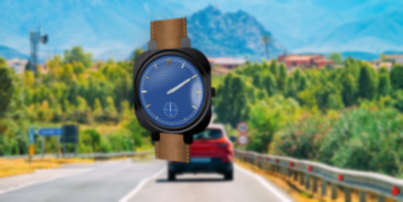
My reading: 2:10
